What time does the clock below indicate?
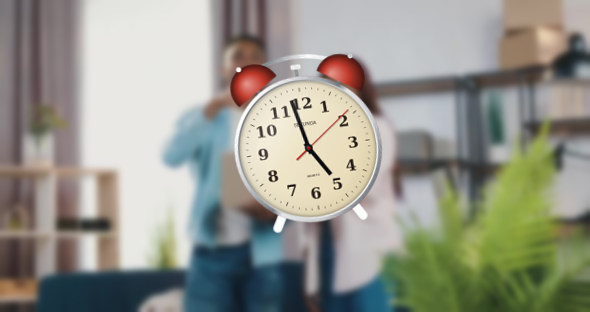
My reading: 4:58:09
